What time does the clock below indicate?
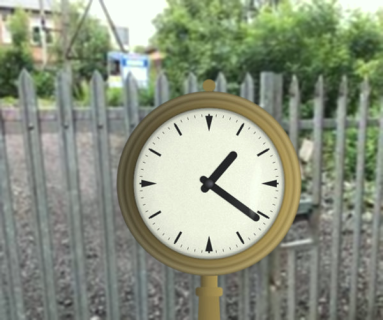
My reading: 1:21
